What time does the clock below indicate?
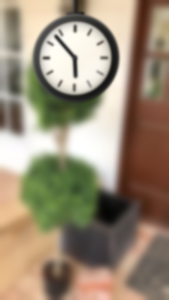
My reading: 5:53
